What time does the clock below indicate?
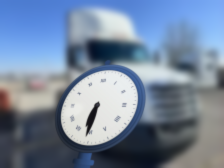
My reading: 6:31
